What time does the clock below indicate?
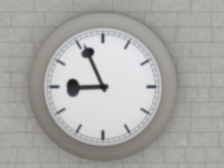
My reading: 8:56
